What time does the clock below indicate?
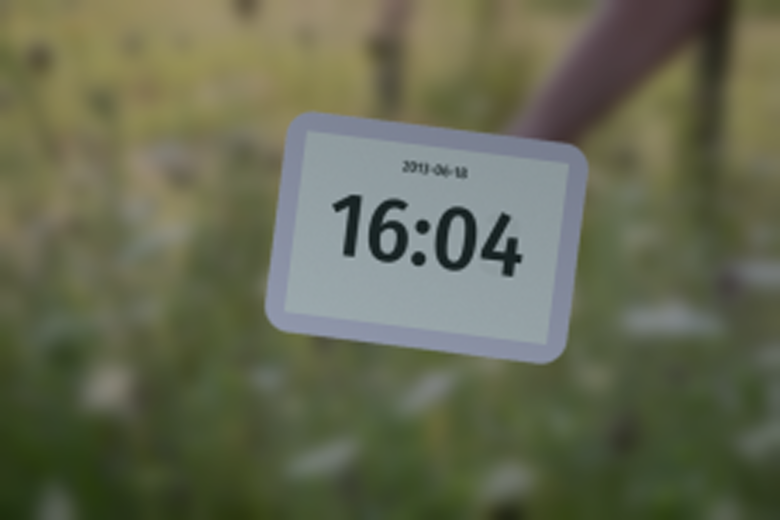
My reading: 16:04
